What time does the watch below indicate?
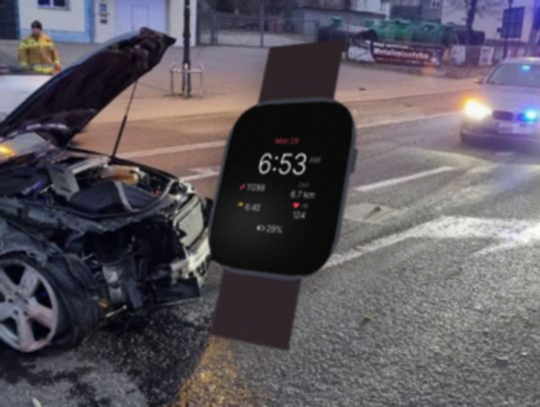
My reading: 6:53
